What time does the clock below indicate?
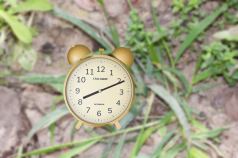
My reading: 8:11
